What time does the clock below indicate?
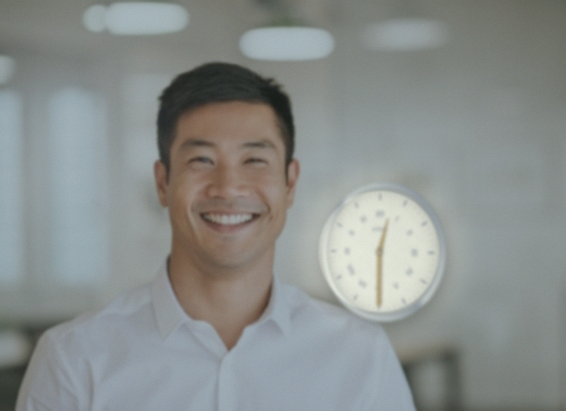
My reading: 12:30
